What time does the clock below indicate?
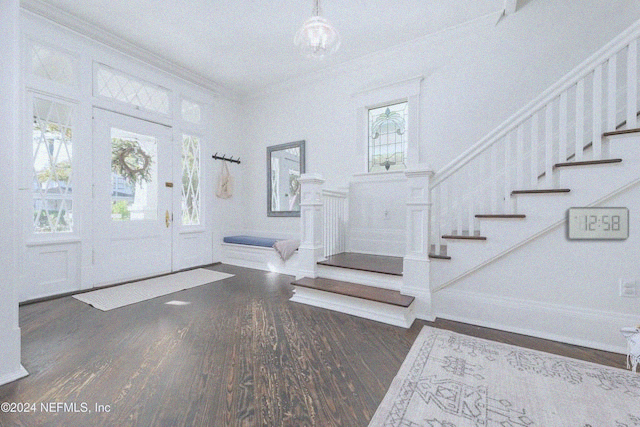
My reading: 12:58
